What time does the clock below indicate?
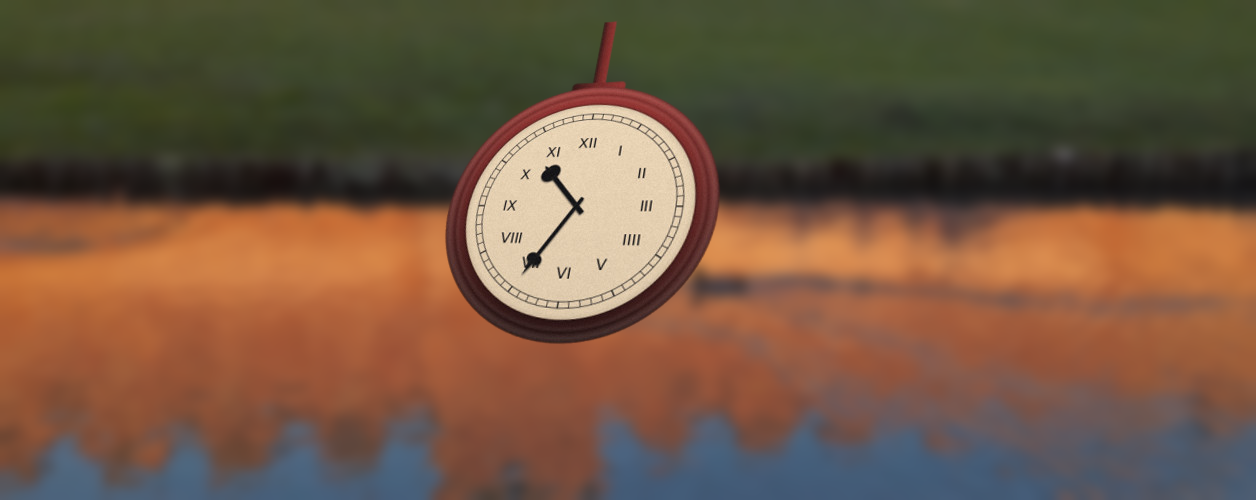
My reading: 10:35
